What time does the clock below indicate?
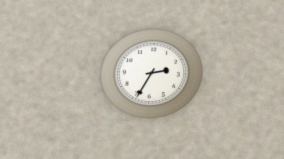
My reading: 2:34
